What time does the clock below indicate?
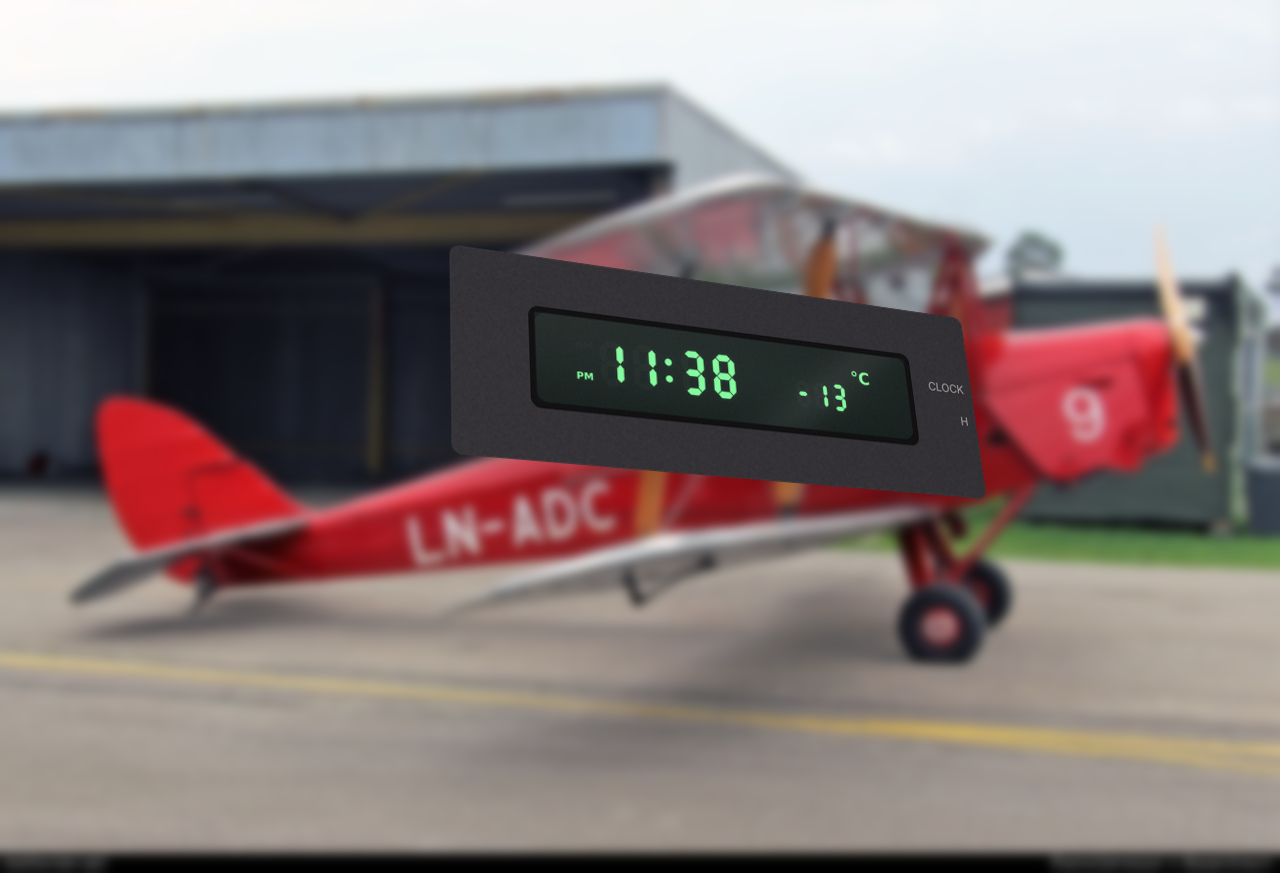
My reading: 11:38
